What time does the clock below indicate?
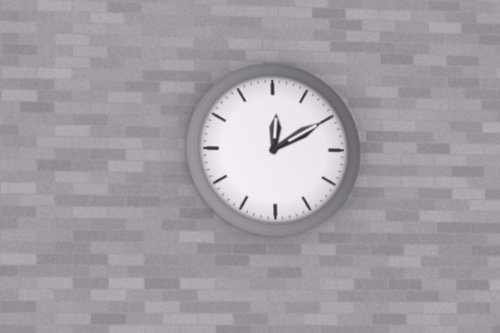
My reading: 12:10
